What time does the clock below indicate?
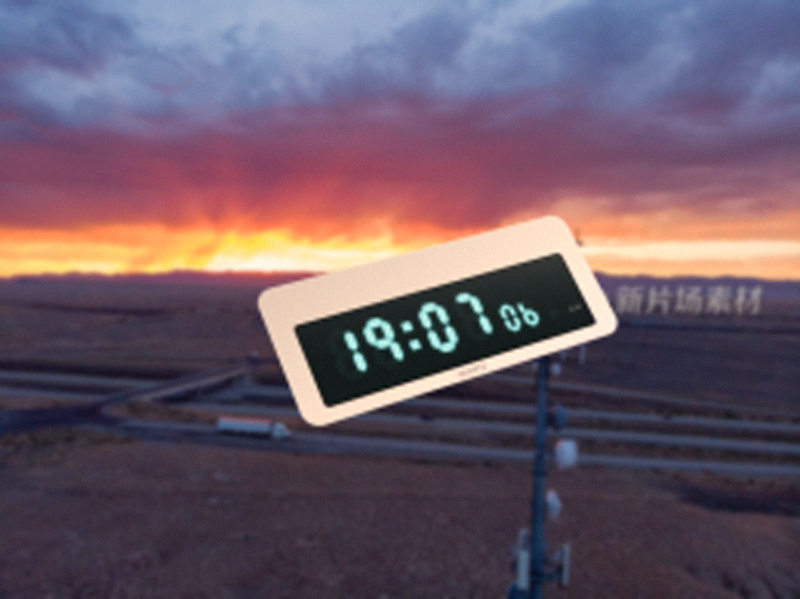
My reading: 19:07:06
